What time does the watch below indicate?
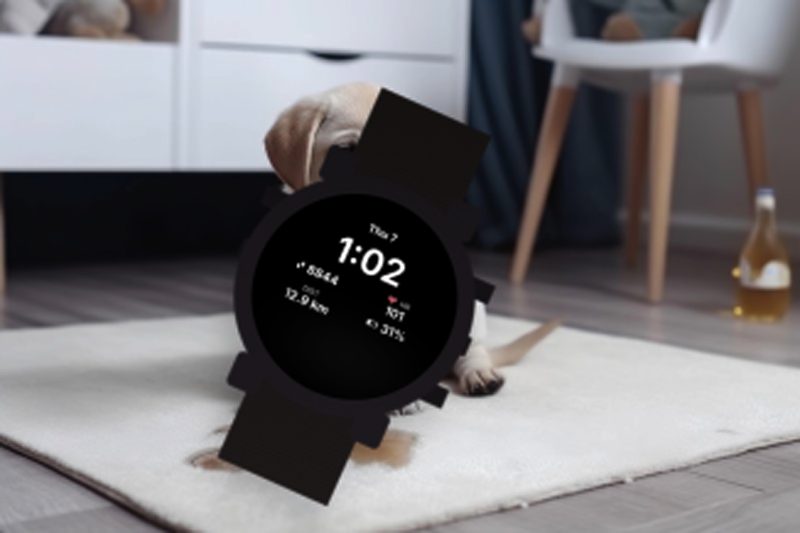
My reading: 1:02
